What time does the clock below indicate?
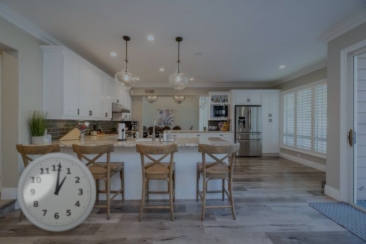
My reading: 1:01
